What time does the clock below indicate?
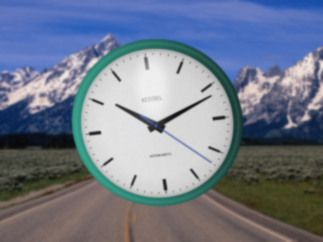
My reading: 10:11:22
